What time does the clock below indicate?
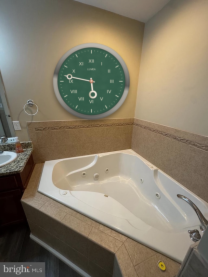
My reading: 5:47
